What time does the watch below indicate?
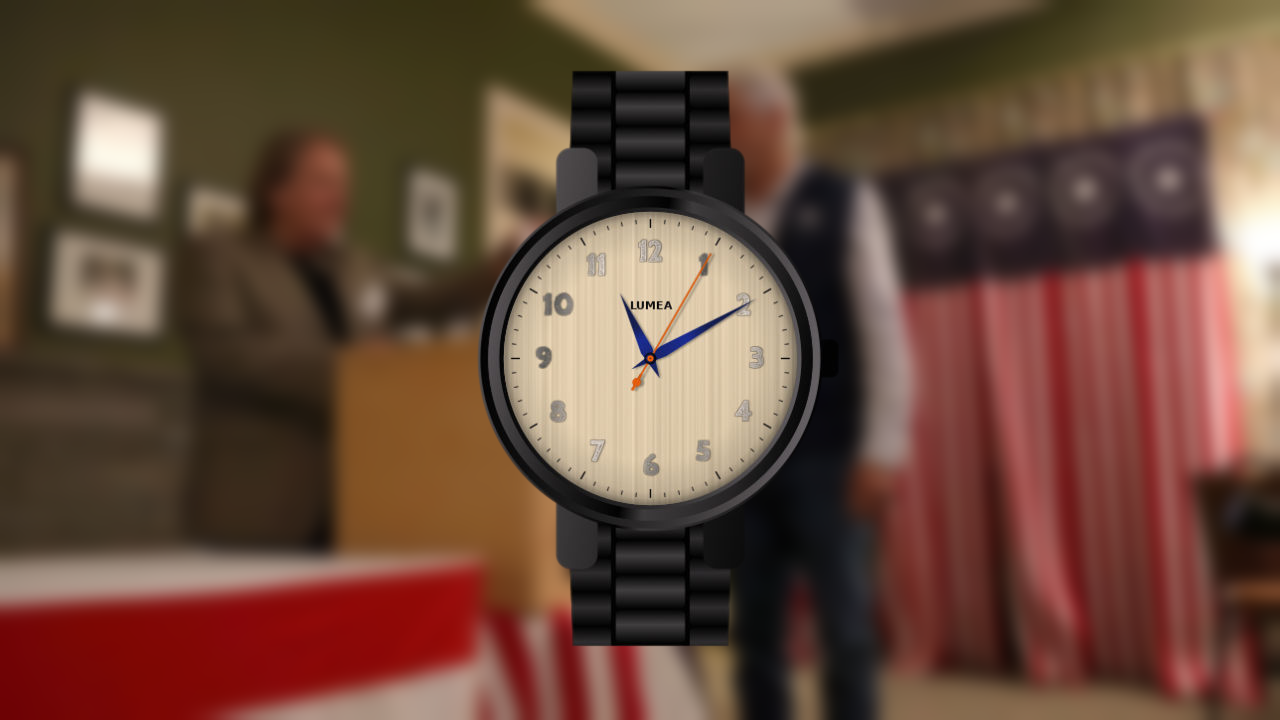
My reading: 11:10:05
